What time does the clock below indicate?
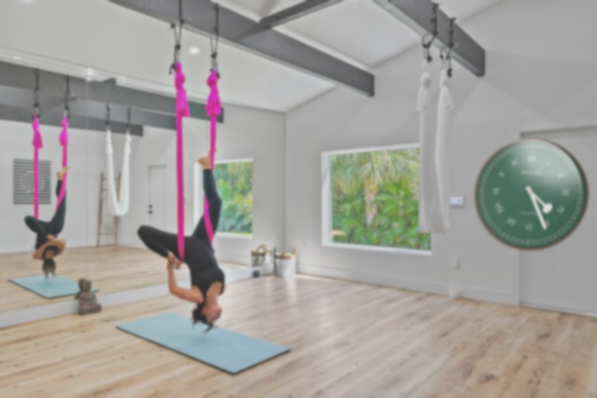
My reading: 4:26
